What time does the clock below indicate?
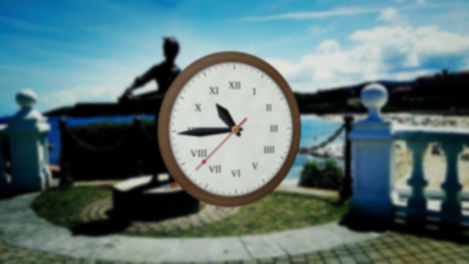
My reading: 10:44:38
